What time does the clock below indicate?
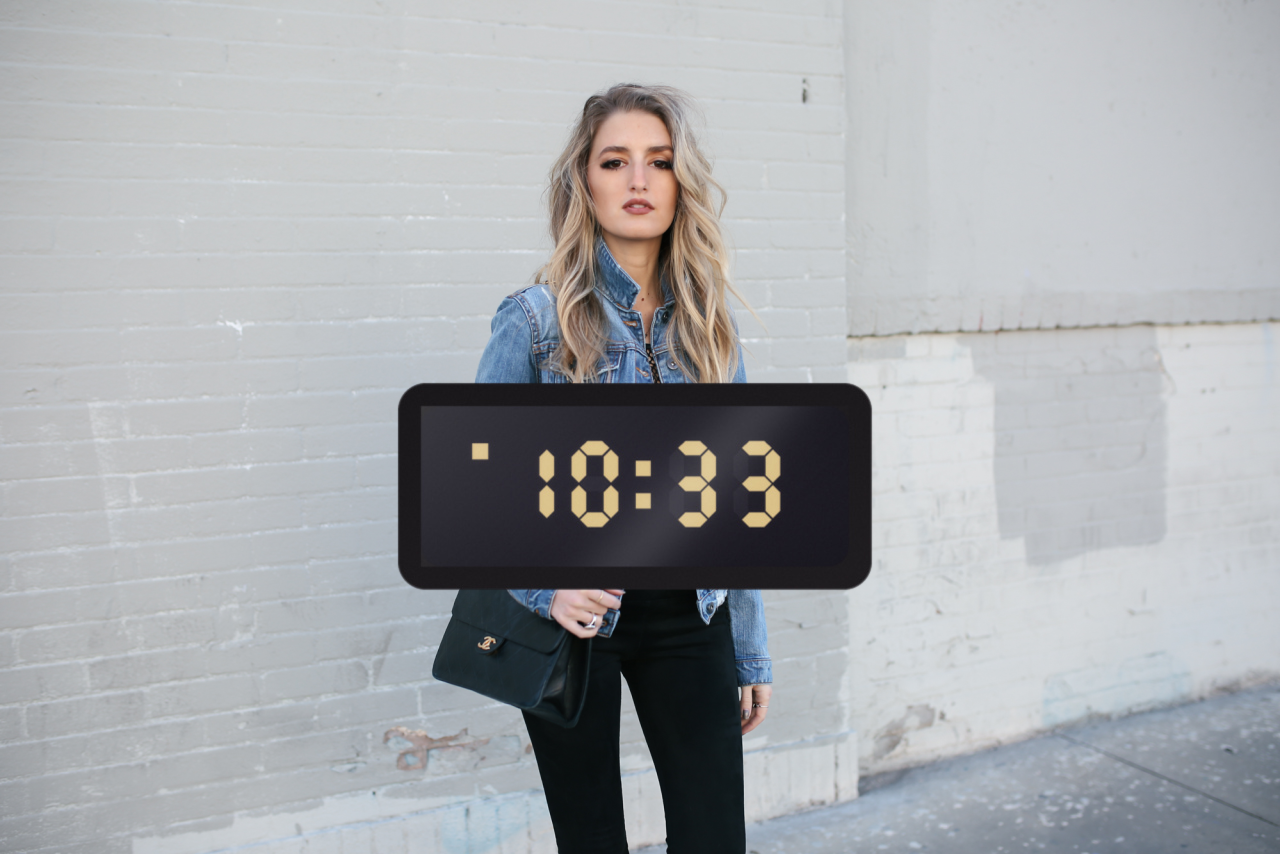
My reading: 10:33
